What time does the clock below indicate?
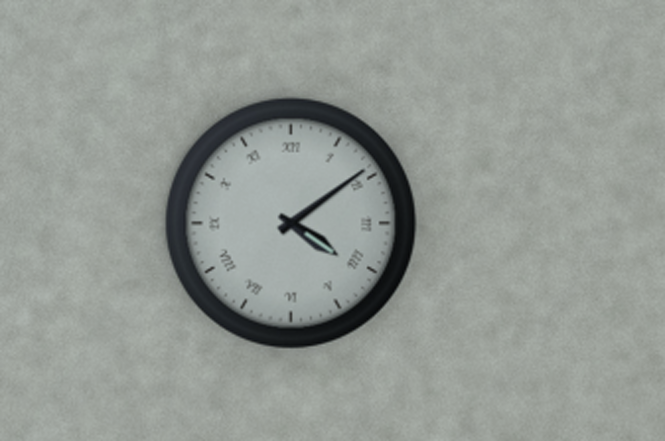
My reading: 4:09
